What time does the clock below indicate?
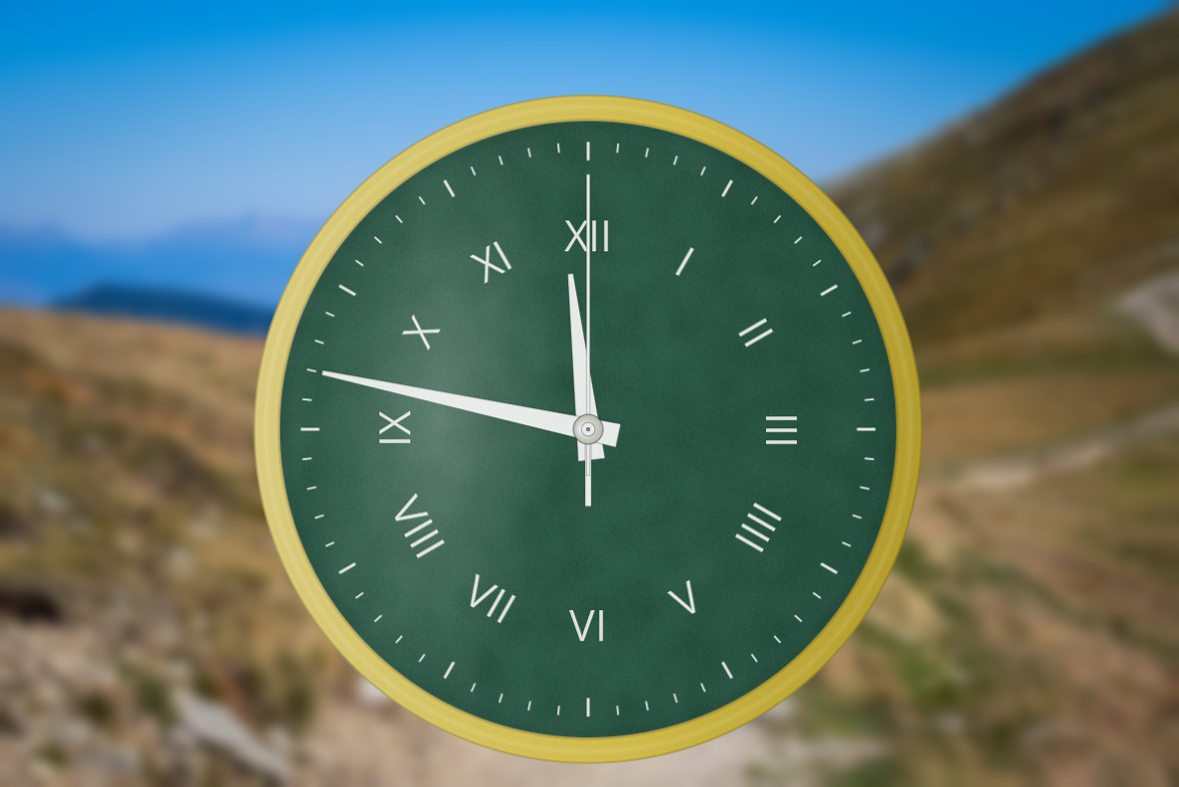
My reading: 11:47:00
